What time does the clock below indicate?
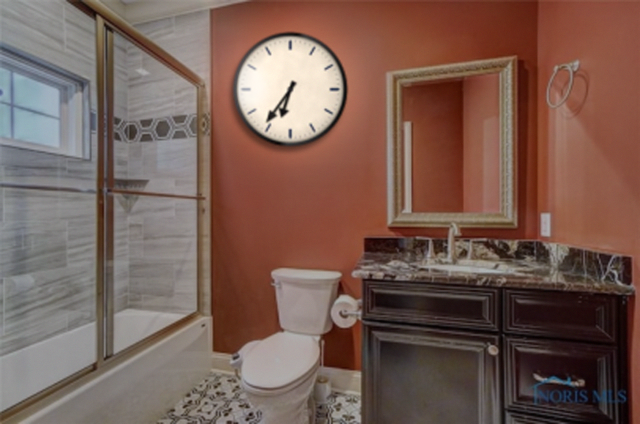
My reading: 6:36
